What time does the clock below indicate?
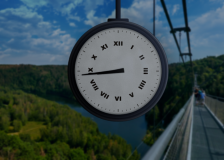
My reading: 8:44
